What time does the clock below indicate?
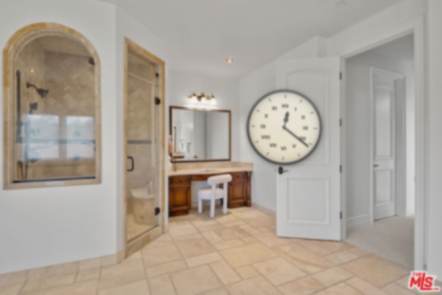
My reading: 12:21
